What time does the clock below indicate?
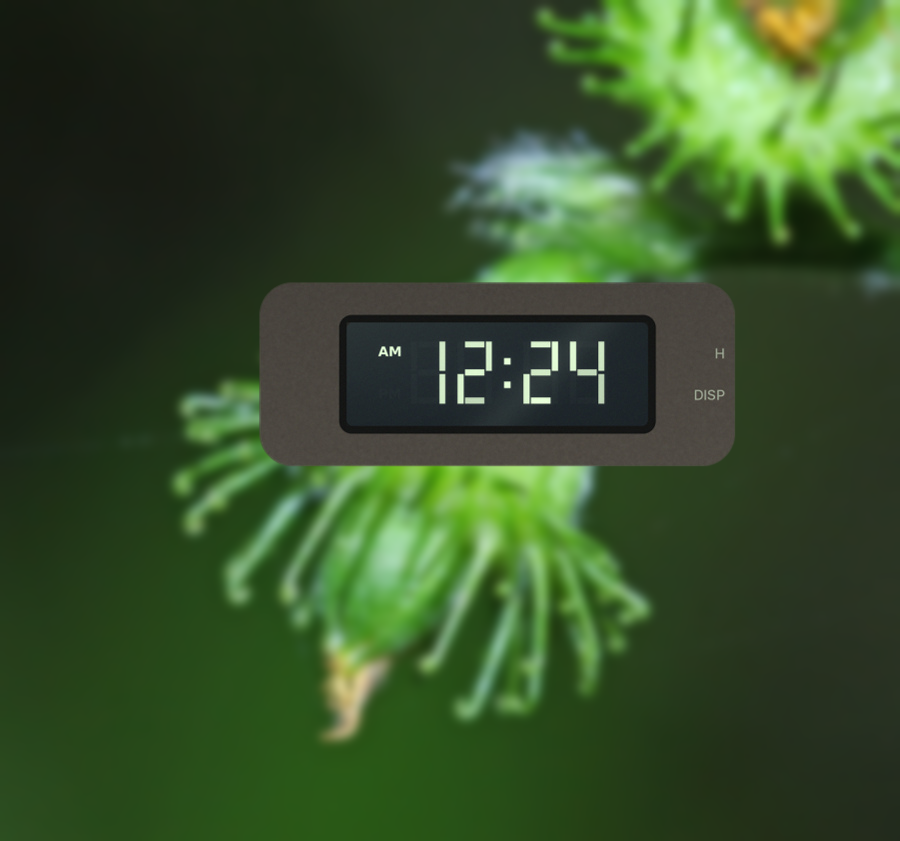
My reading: 12:24
